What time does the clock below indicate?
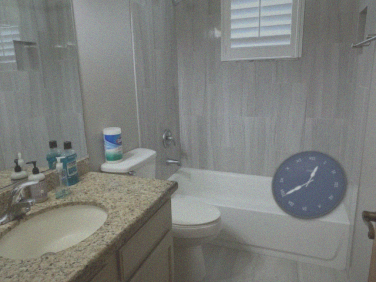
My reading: 12:39
